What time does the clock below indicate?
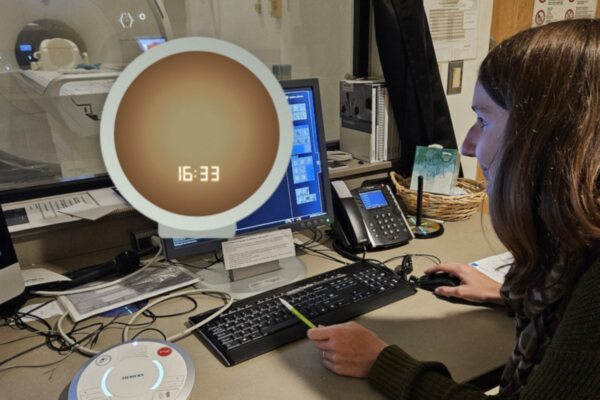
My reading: 16:33
